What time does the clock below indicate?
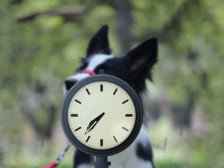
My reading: 7:37
